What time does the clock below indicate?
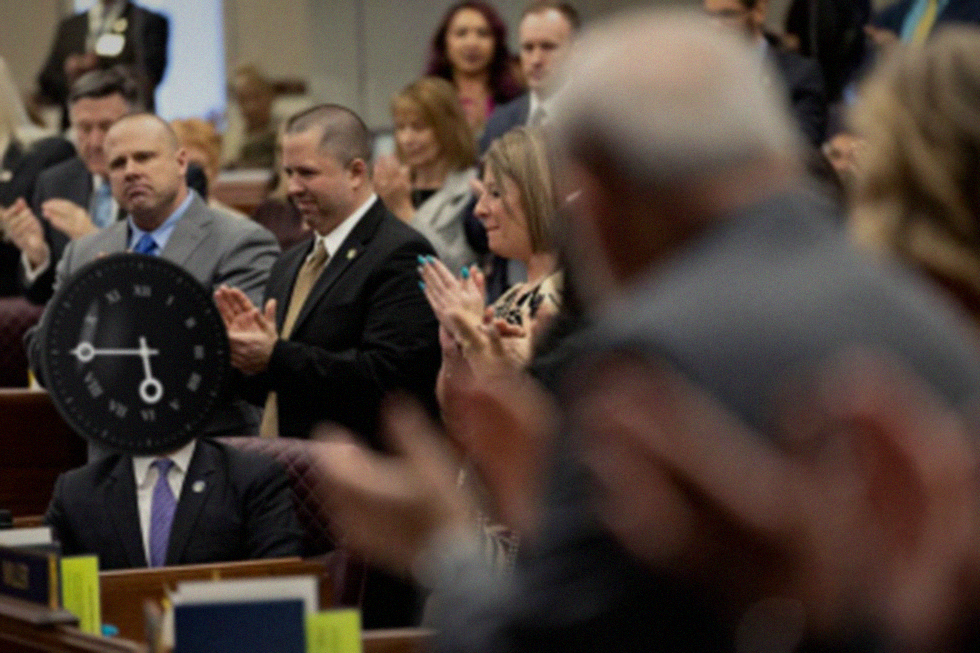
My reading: 5:45
